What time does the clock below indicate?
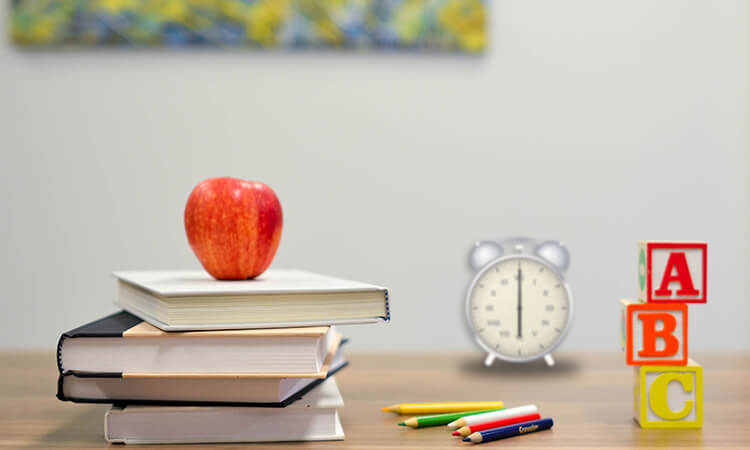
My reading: 6:00
